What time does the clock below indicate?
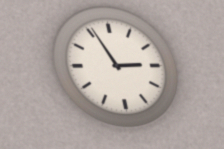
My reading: 2:56
